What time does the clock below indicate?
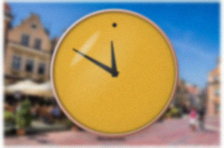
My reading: 11:50
